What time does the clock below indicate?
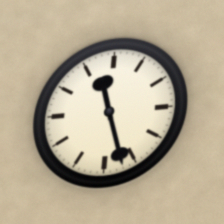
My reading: 11:27
